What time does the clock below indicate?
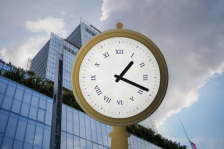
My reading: 1:19
